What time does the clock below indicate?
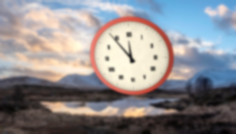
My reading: 11:54
